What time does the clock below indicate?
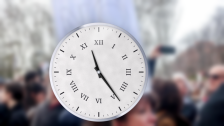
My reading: 11:24
